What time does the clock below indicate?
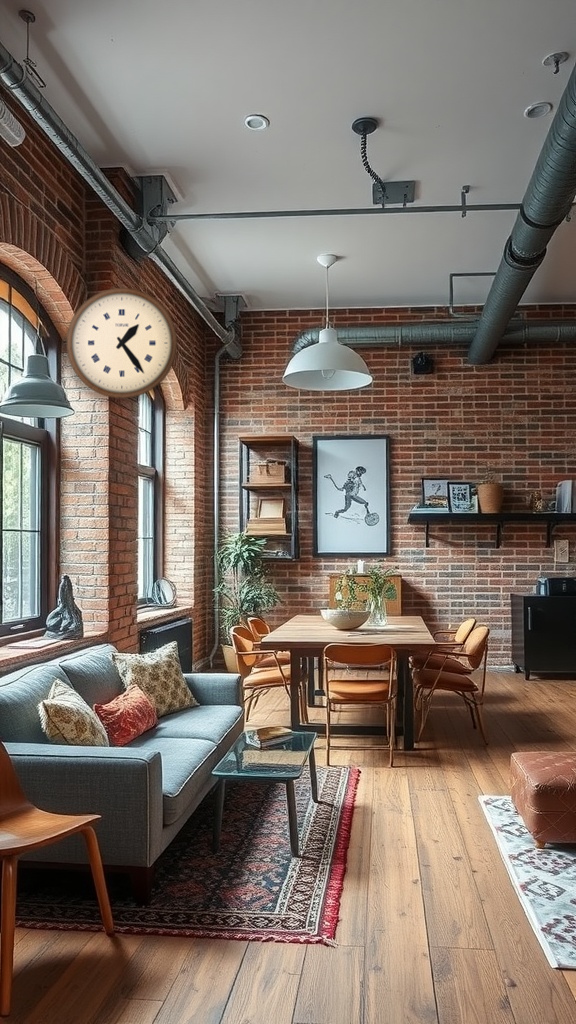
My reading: 1:24
